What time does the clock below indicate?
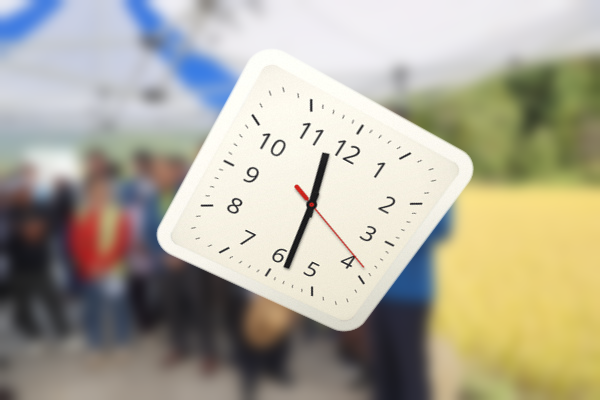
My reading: 11:28:19
